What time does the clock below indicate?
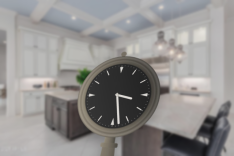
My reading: 3:28
